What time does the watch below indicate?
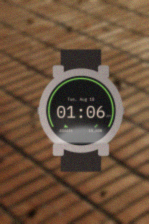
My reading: 1:06
